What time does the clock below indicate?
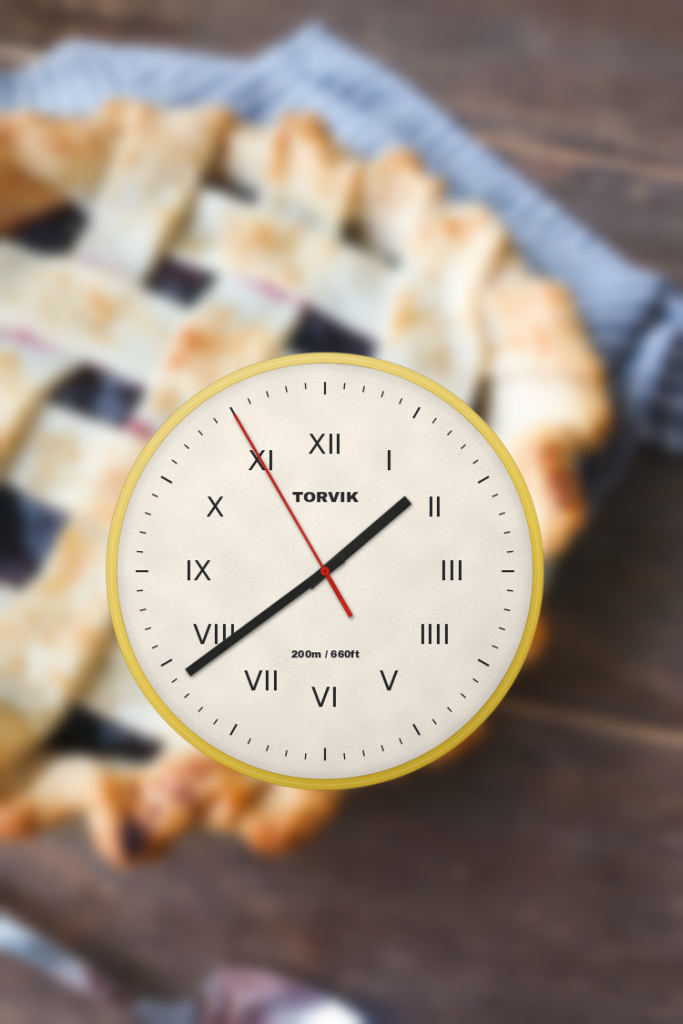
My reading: 1:38:55
